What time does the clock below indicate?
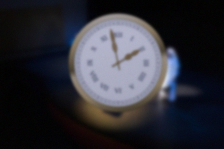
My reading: 1:58
